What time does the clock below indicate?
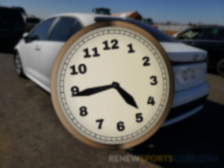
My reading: 4:44
